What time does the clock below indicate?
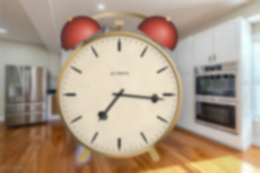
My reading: 7:16
